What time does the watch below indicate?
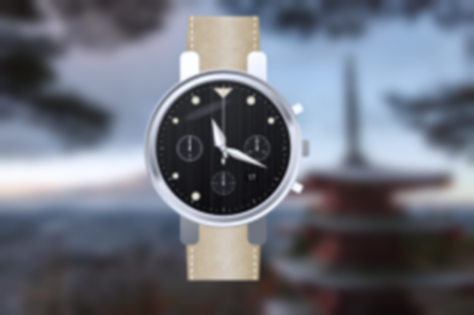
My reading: 11:19
